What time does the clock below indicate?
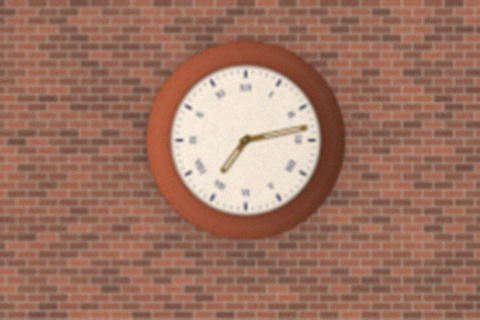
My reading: 7:13
